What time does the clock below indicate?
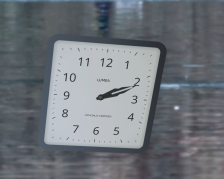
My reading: 2:11
